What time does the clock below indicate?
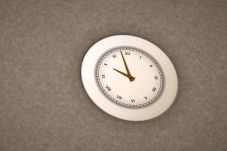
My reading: 9:58
